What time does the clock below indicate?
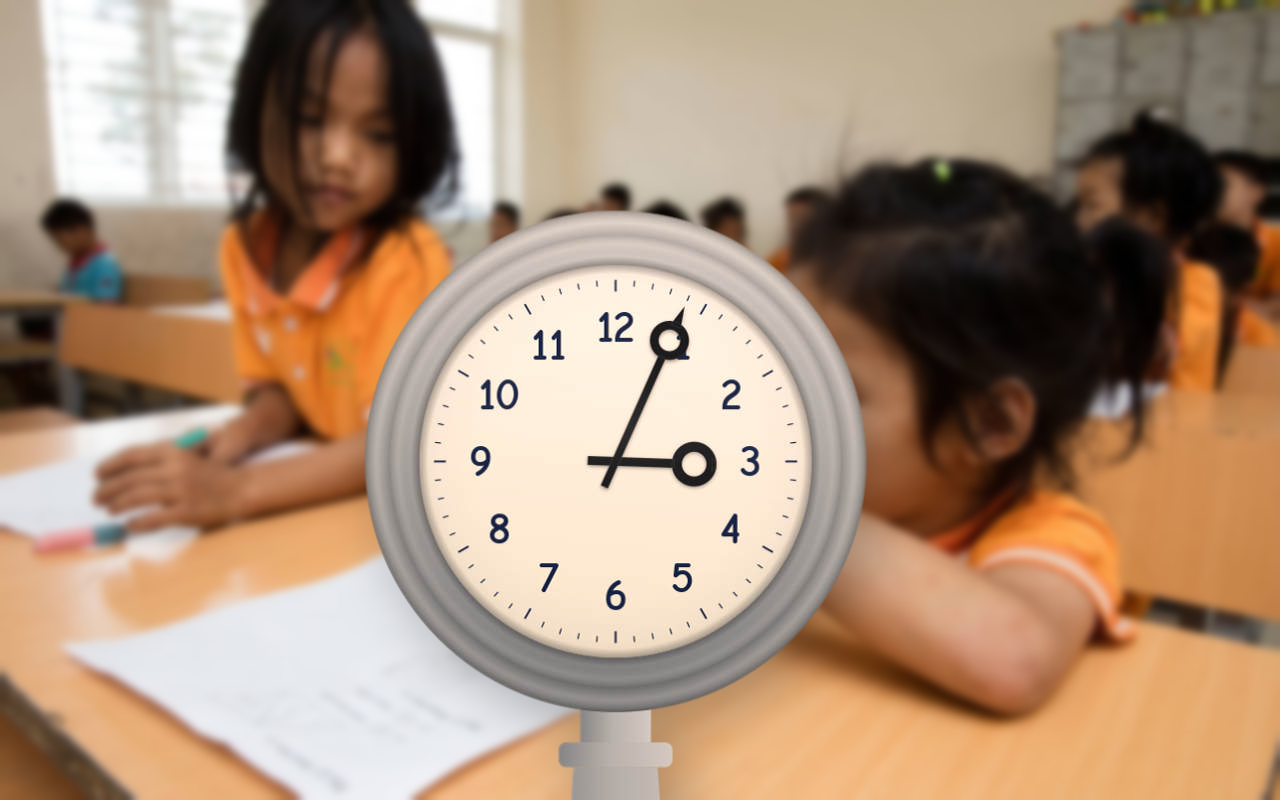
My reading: 3:04
